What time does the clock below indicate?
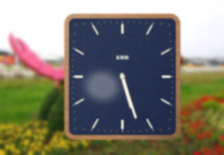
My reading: 5:27
